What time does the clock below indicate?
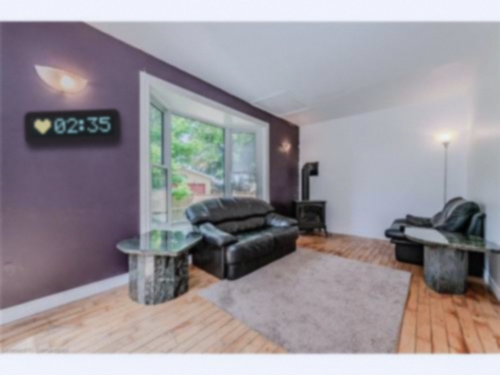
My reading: 2:35
